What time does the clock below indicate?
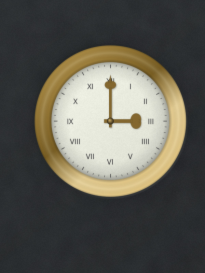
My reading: 3:00
